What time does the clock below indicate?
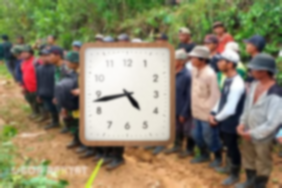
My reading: 4:43
